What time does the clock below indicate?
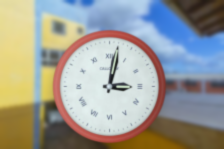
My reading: 3:02
